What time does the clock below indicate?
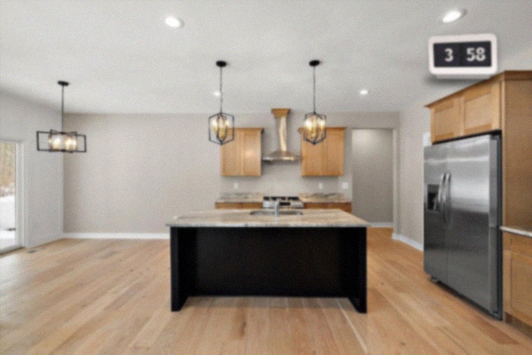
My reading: 3:58
